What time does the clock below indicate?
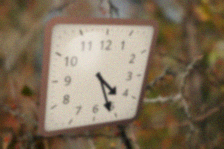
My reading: 4:26
